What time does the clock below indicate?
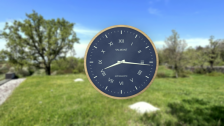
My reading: 8:16
